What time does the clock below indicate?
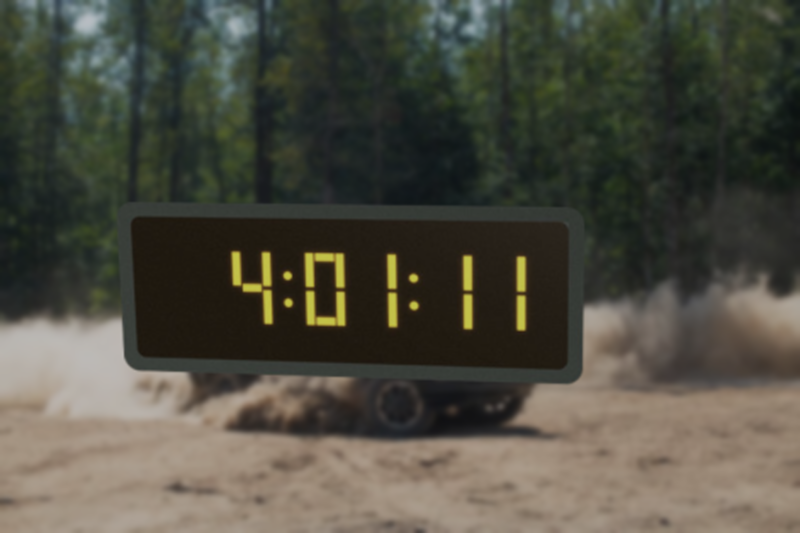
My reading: 4:01:11
